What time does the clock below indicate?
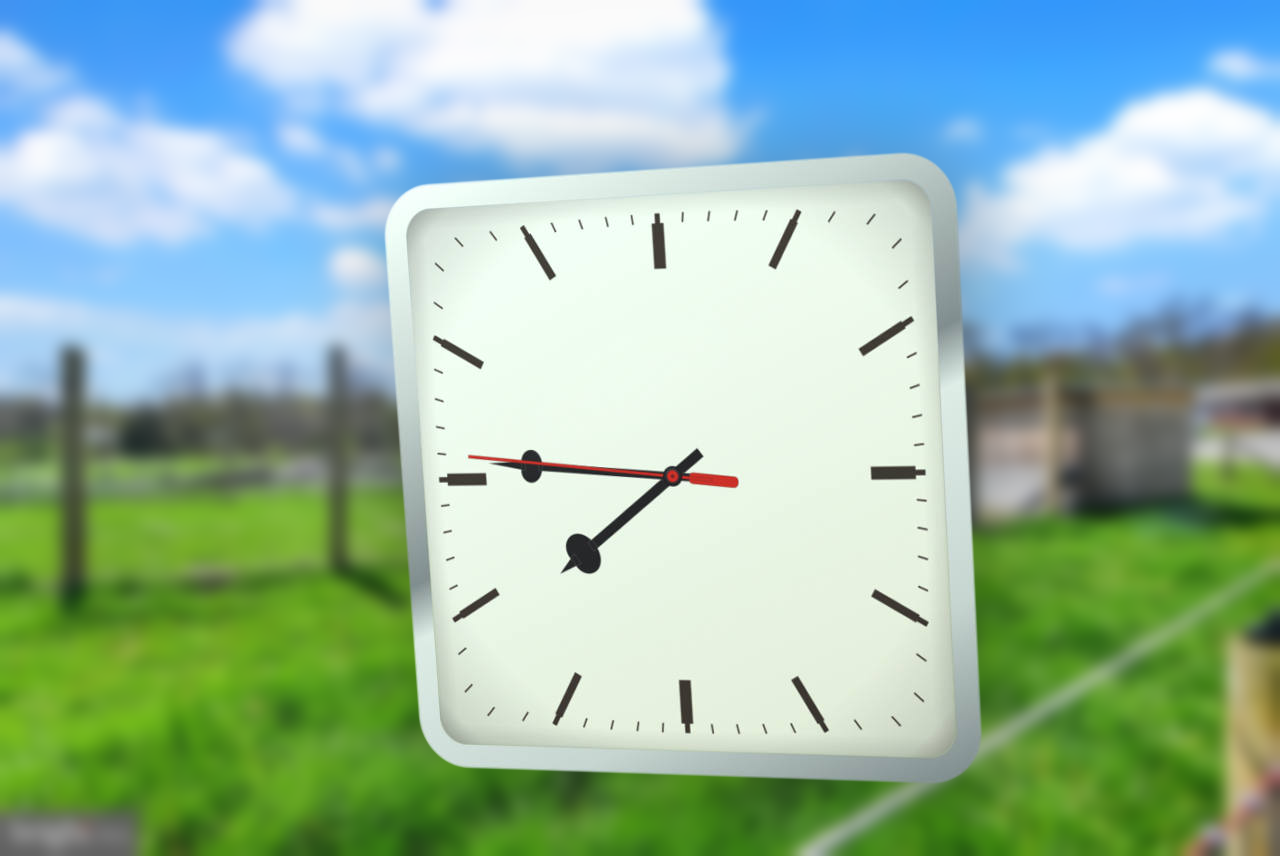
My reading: 7:45:46
